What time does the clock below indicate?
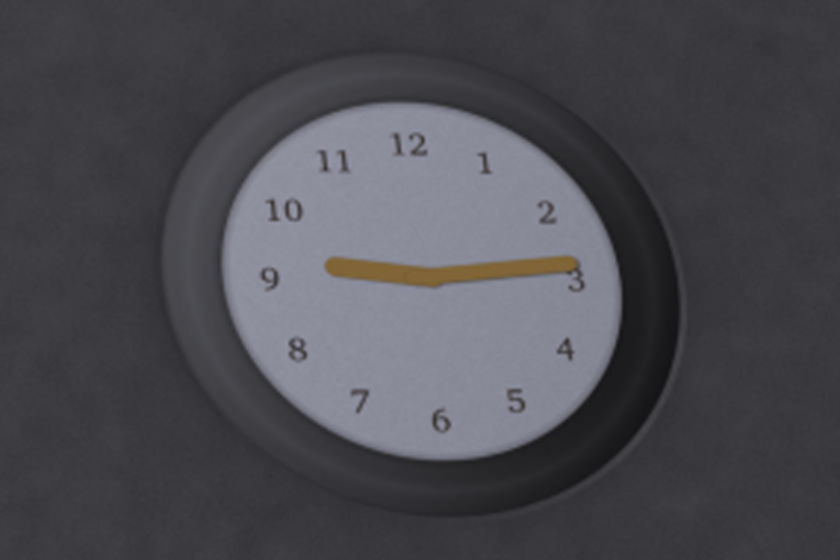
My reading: 9:14
